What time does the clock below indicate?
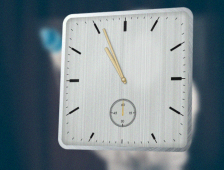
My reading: 10:56
